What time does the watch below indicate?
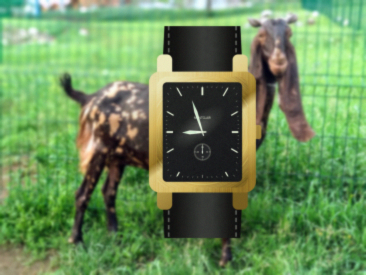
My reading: 8:57
